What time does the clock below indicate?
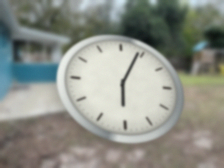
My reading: 6:04
